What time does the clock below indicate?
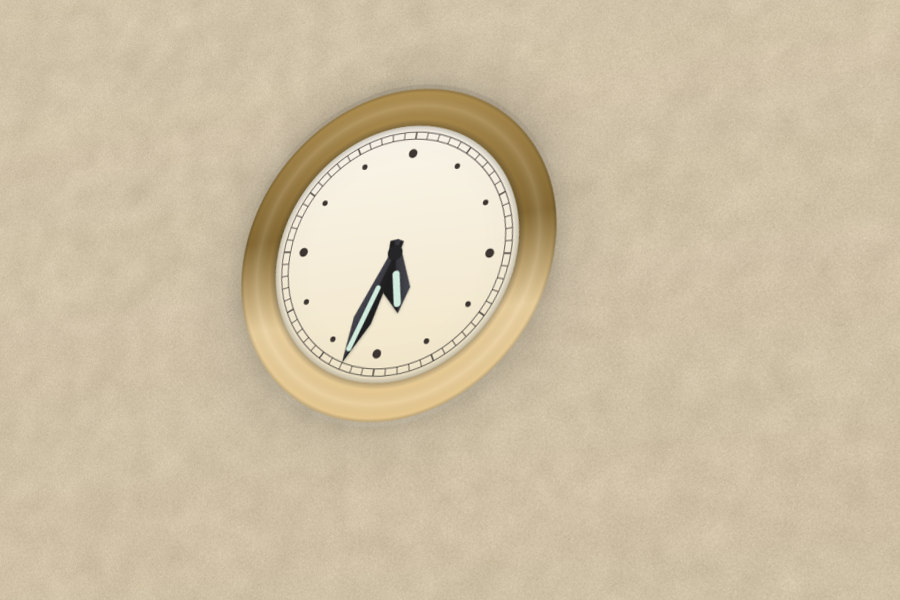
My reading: 5:33
